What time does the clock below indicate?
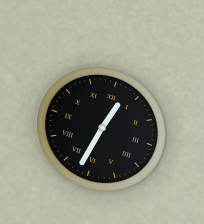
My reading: 12:32
